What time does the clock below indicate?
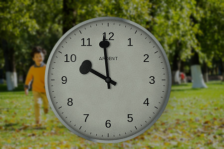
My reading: 9:59
